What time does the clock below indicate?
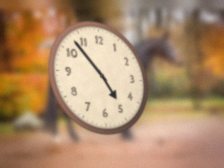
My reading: 4:53
